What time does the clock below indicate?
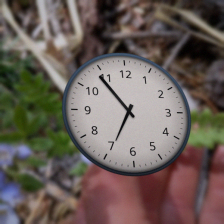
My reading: 6:54
